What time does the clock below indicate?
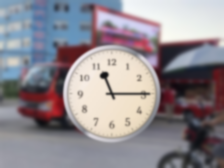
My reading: 11:15
